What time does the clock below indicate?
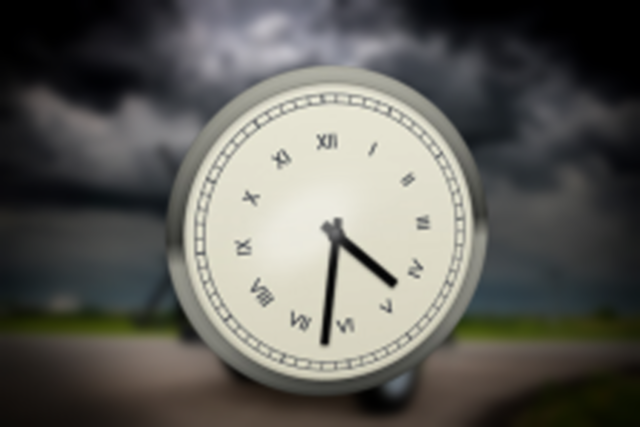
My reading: 4:32
